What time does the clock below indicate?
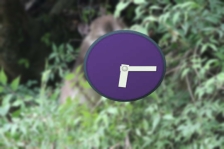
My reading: 6:15
